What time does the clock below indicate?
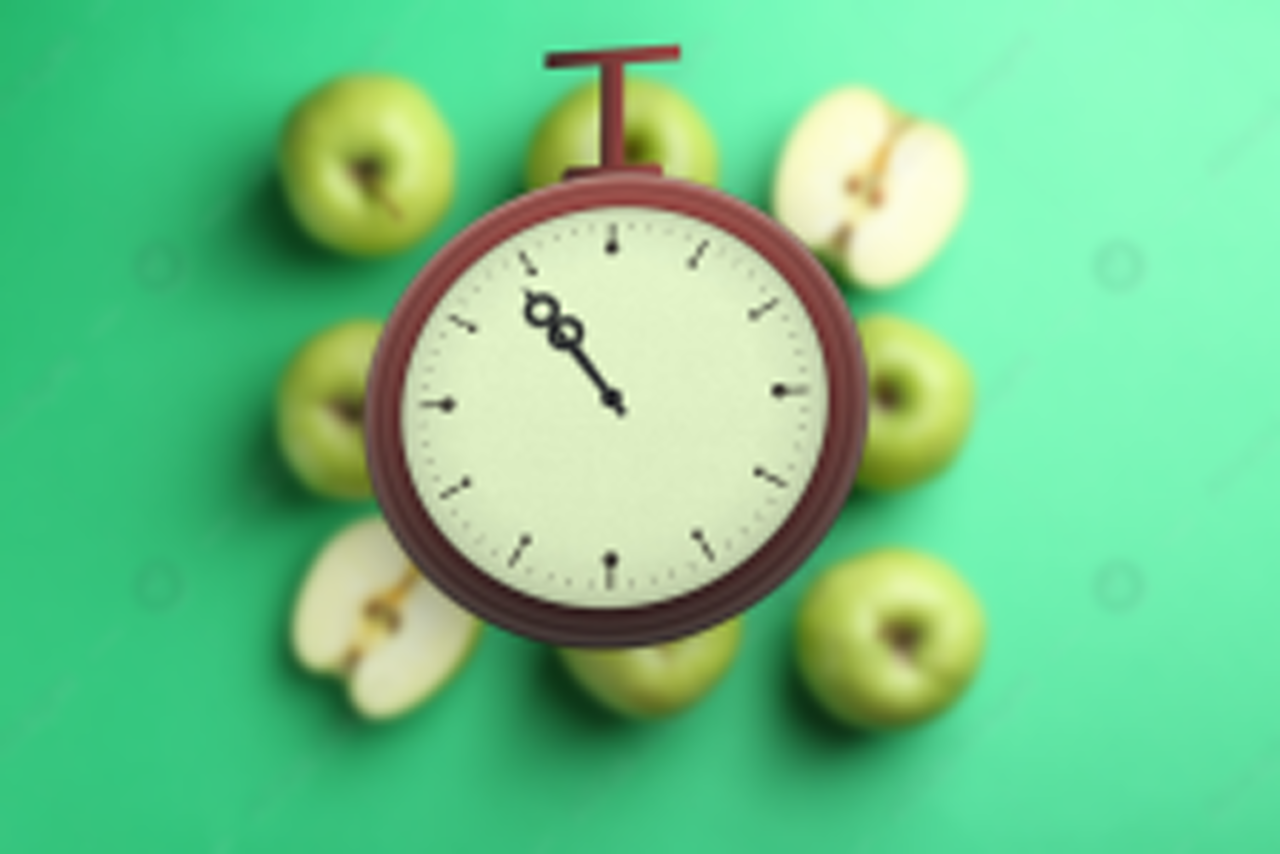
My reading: 10:54
